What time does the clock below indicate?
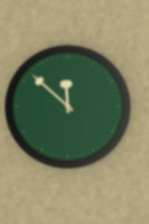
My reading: 11:52
